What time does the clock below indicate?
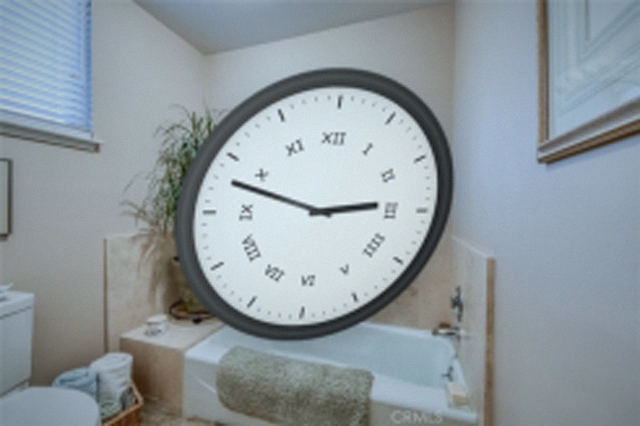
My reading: 2:48
